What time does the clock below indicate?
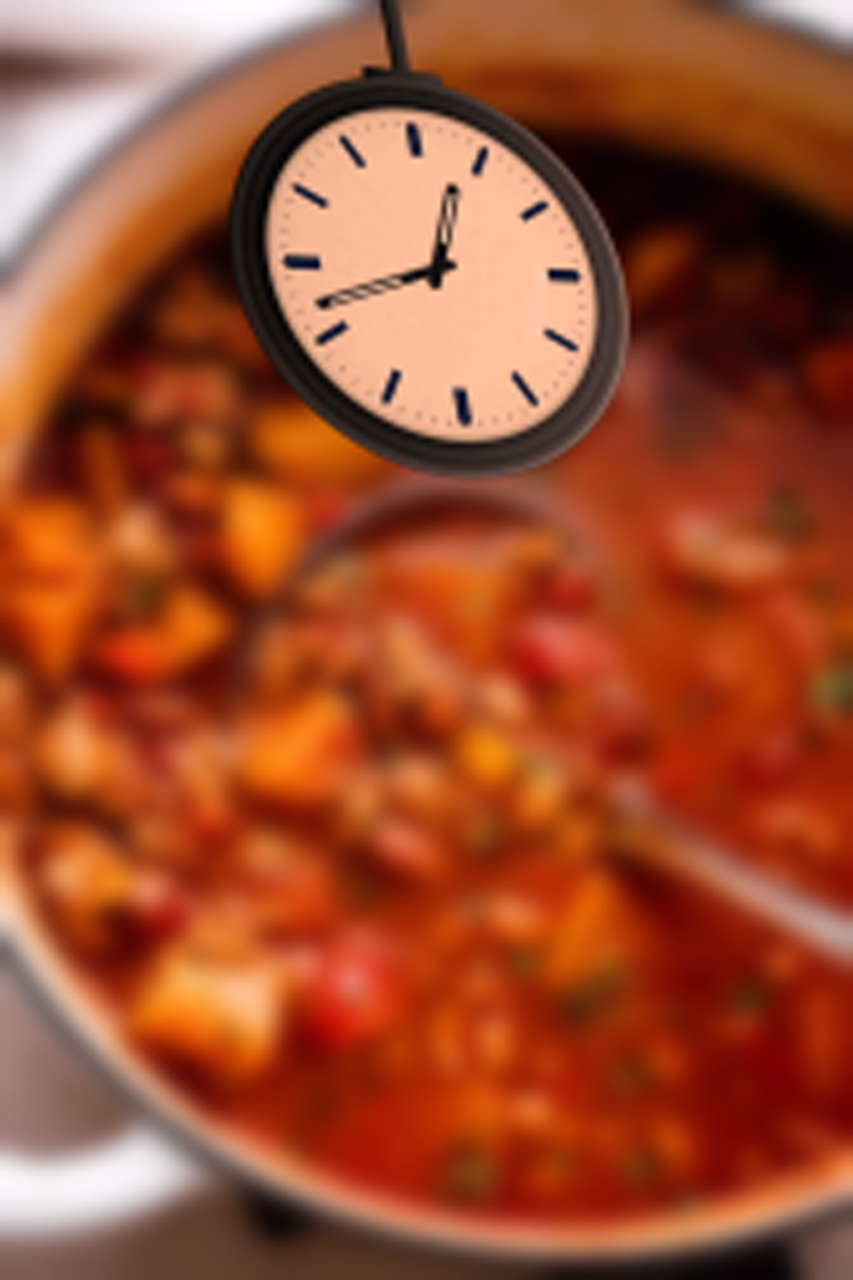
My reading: 12:42
